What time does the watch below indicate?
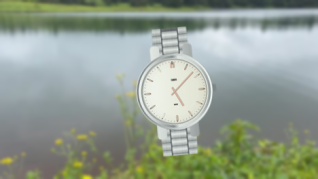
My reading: 5:08
